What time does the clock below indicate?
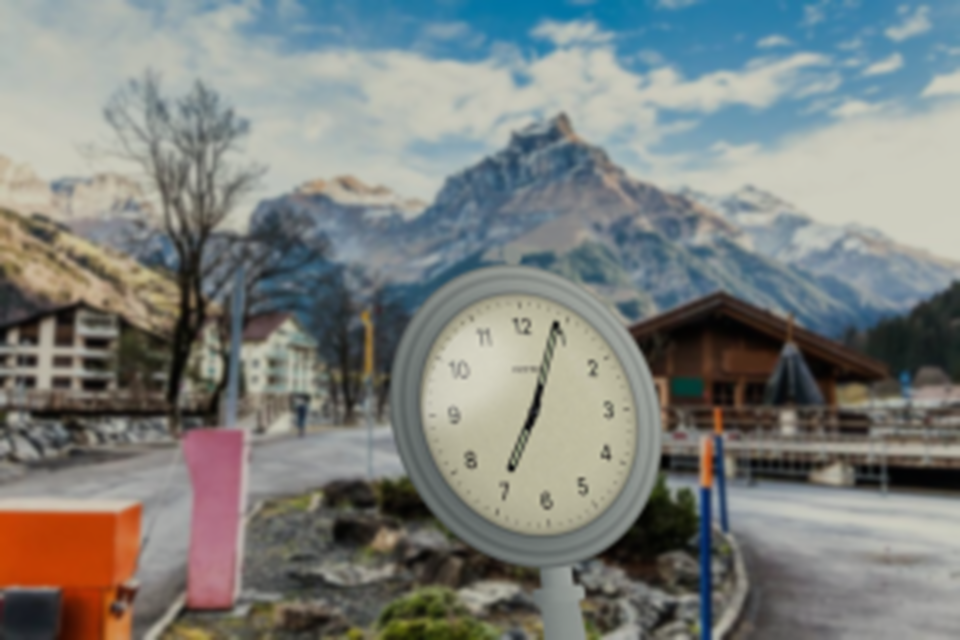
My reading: 7:04
